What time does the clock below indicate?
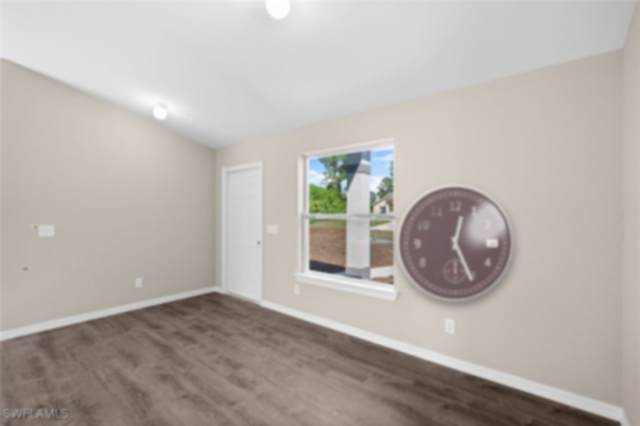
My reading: 12:26
